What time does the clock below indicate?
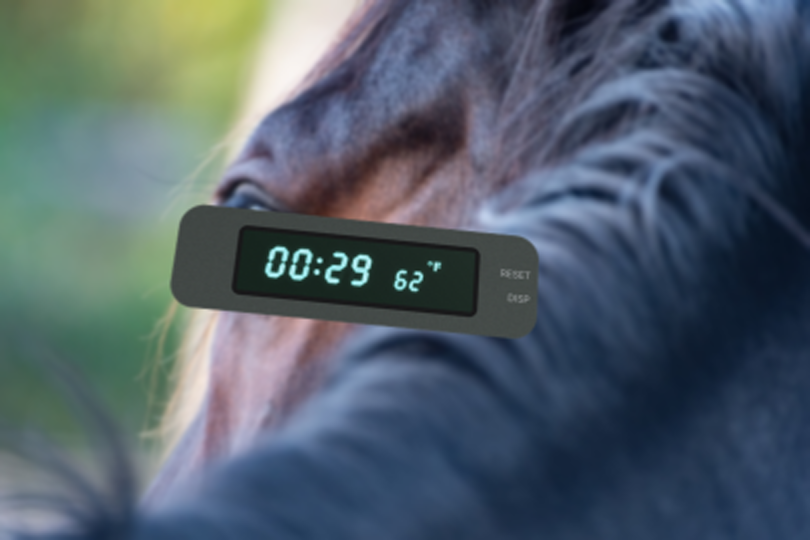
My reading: 0:29
